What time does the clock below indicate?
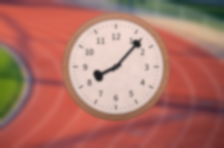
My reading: 8:07
